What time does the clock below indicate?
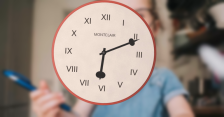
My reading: 6:11
